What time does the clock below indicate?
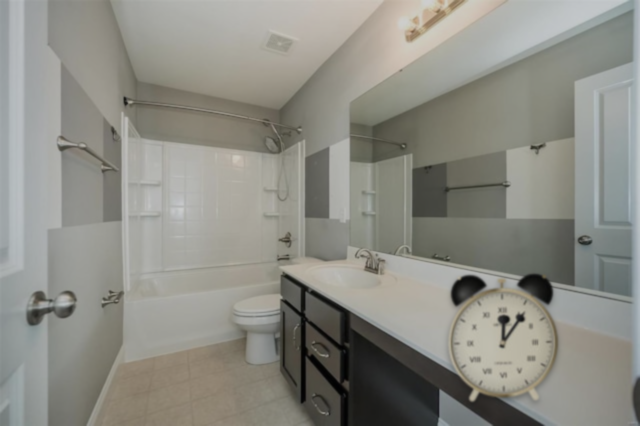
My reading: 12:06
